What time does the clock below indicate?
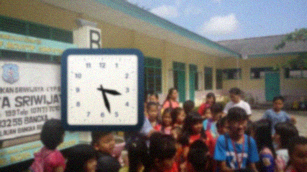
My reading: 3:27
